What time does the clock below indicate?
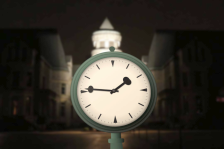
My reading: 1:46
